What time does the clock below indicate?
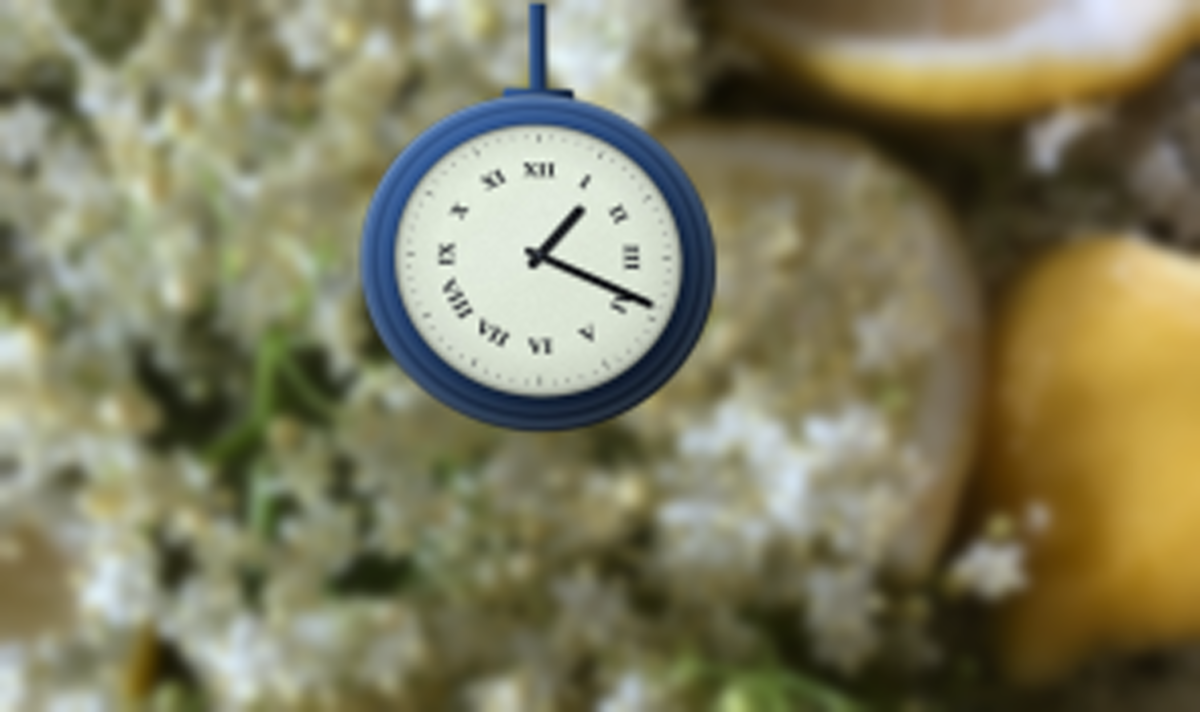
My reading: 1:19
